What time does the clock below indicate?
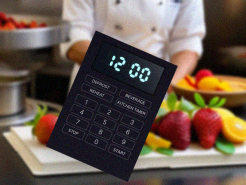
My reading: 12:00
